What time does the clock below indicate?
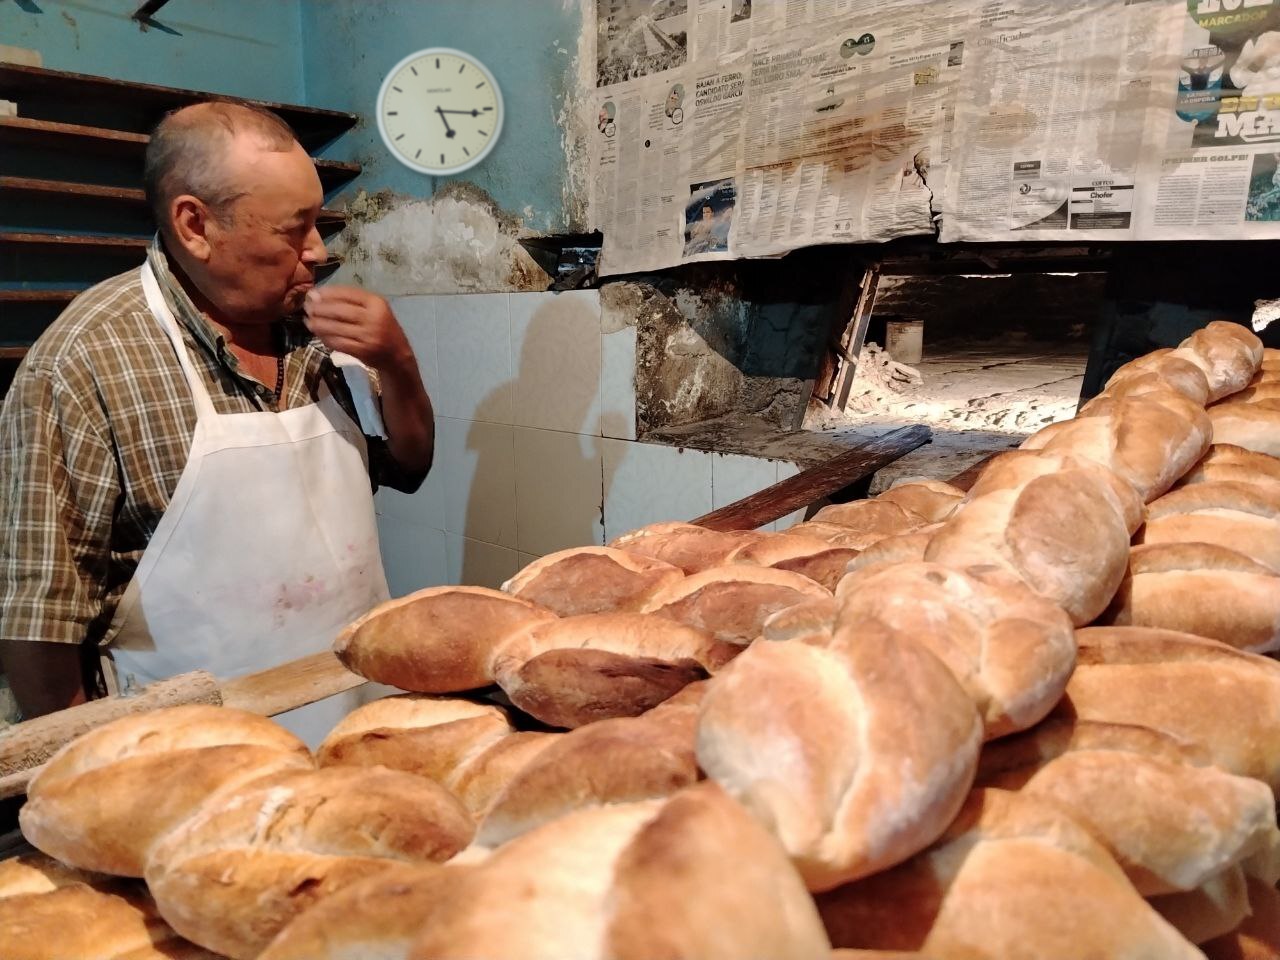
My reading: 5:16
